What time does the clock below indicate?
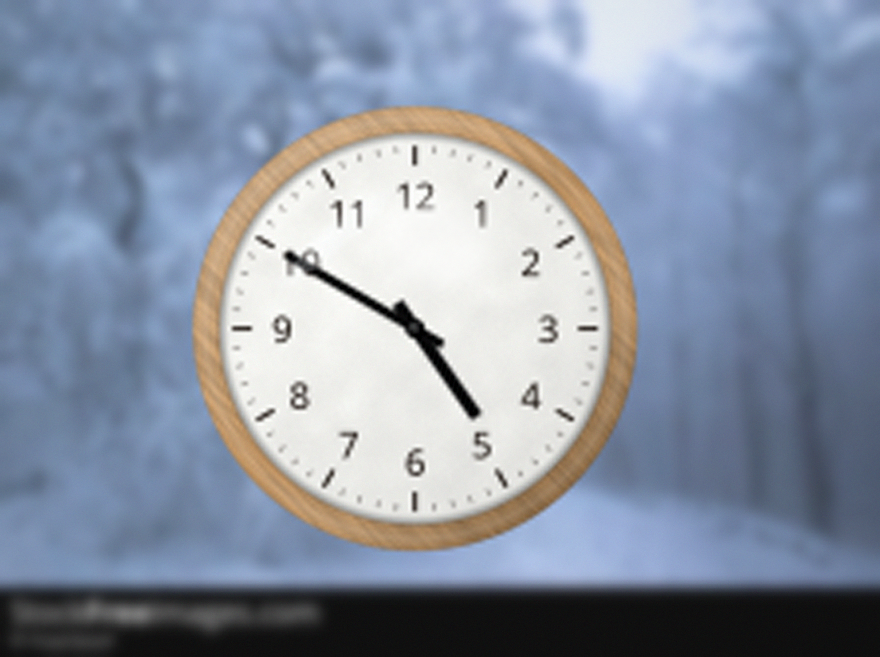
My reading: 4:50
